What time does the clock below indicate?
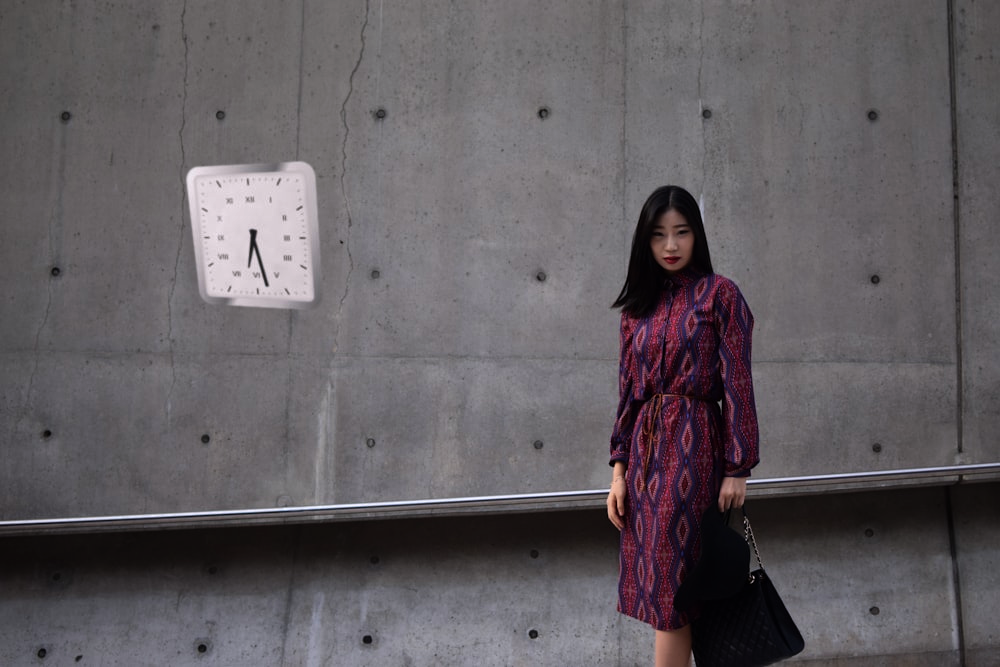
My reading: 6:28
